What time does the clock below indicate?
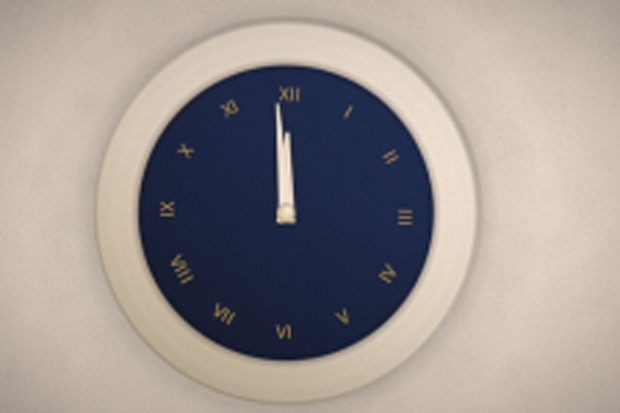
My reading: 11:59
